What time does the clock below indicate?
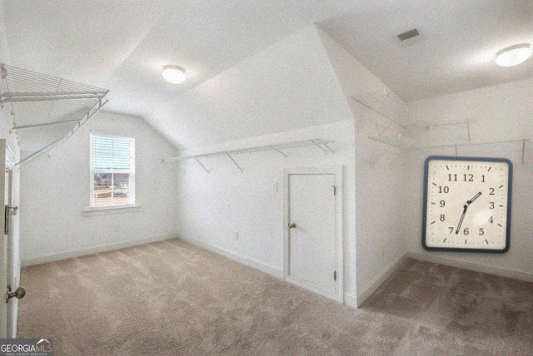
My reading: 1:33
